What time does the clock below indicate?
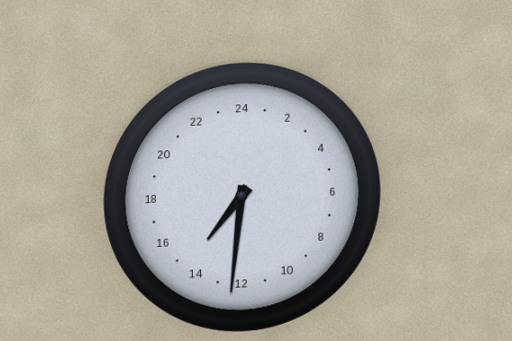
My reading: 14:31
